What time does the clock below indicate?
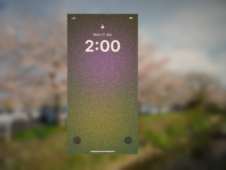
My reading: 2:00
